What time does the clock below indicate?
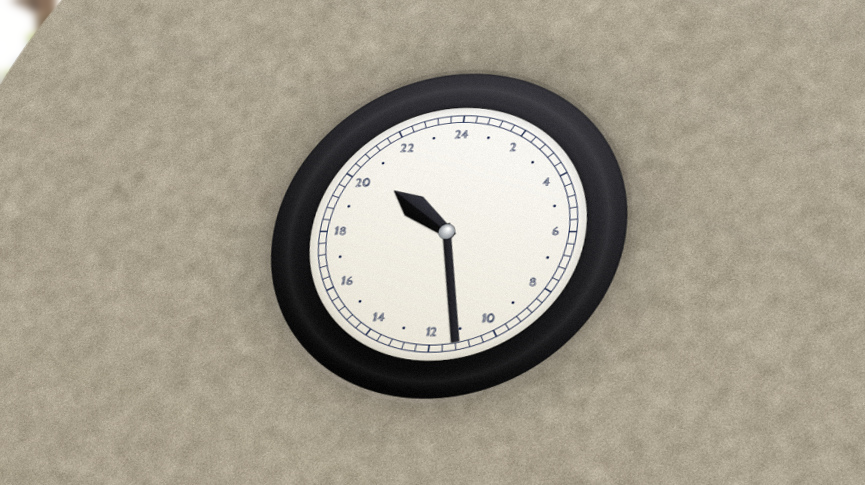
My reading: 20:28
